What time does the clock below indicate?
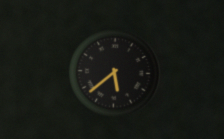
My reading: 5:38
